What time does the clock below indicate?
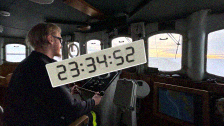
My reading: 23:34:52
